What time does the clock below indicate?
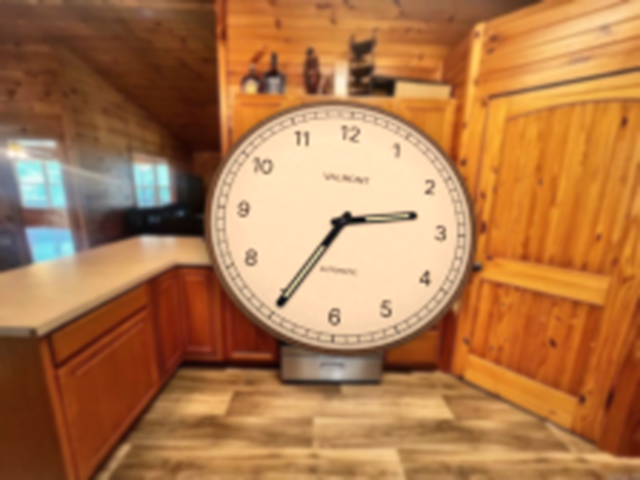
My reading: 2:35
